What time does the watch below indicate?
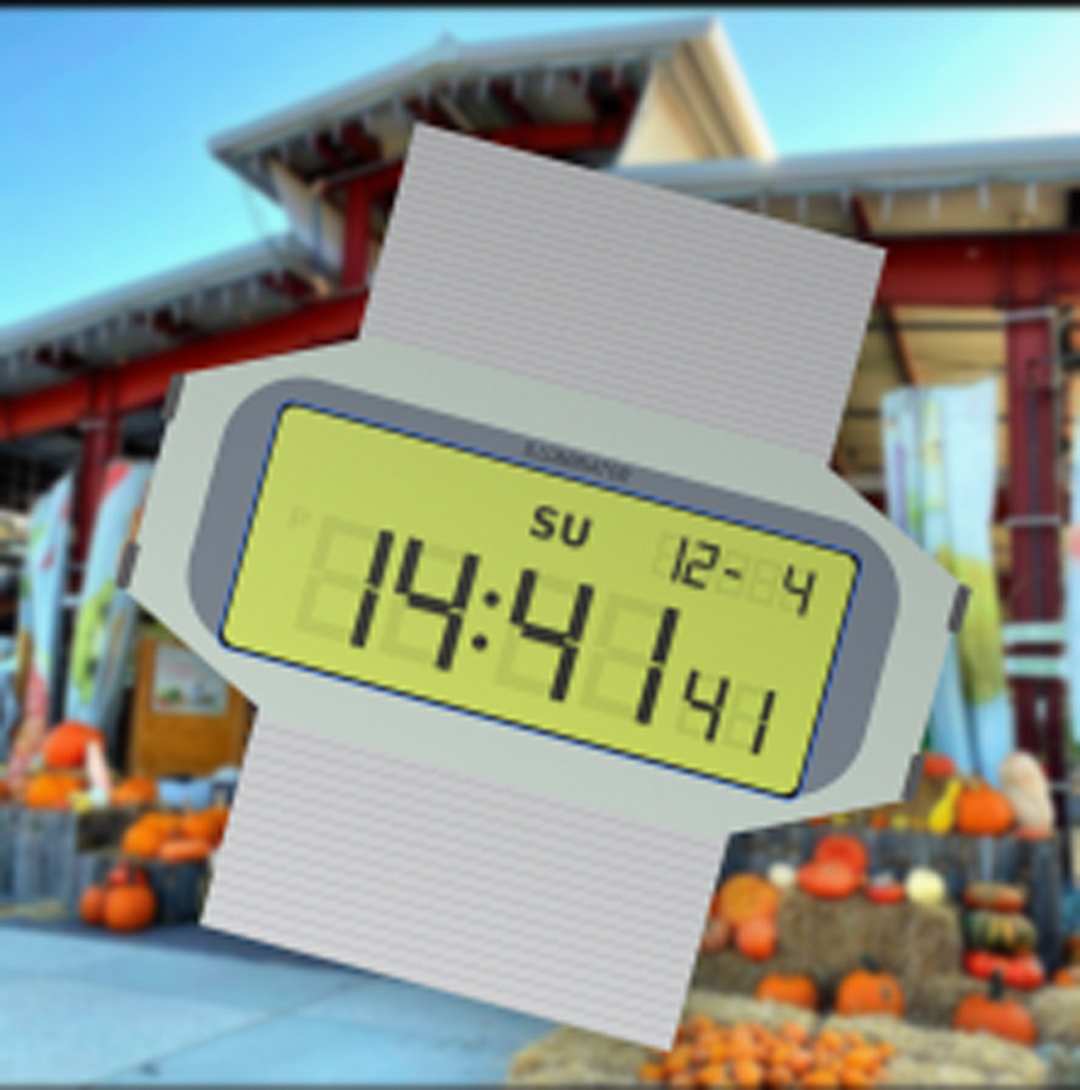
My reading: 14:41:41
